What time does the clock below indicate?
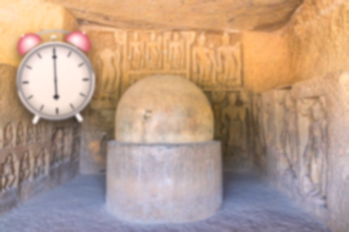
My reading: 6:00
